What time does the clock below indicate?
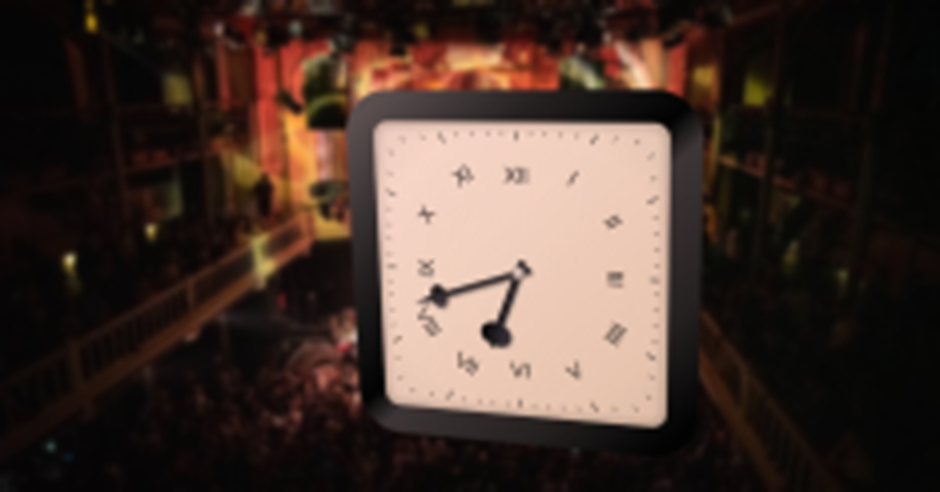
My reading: 6:42
